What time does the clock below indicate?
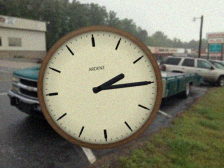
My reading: 2:15
